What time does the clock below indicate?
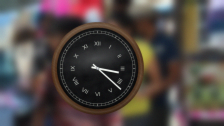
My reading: 3:22
